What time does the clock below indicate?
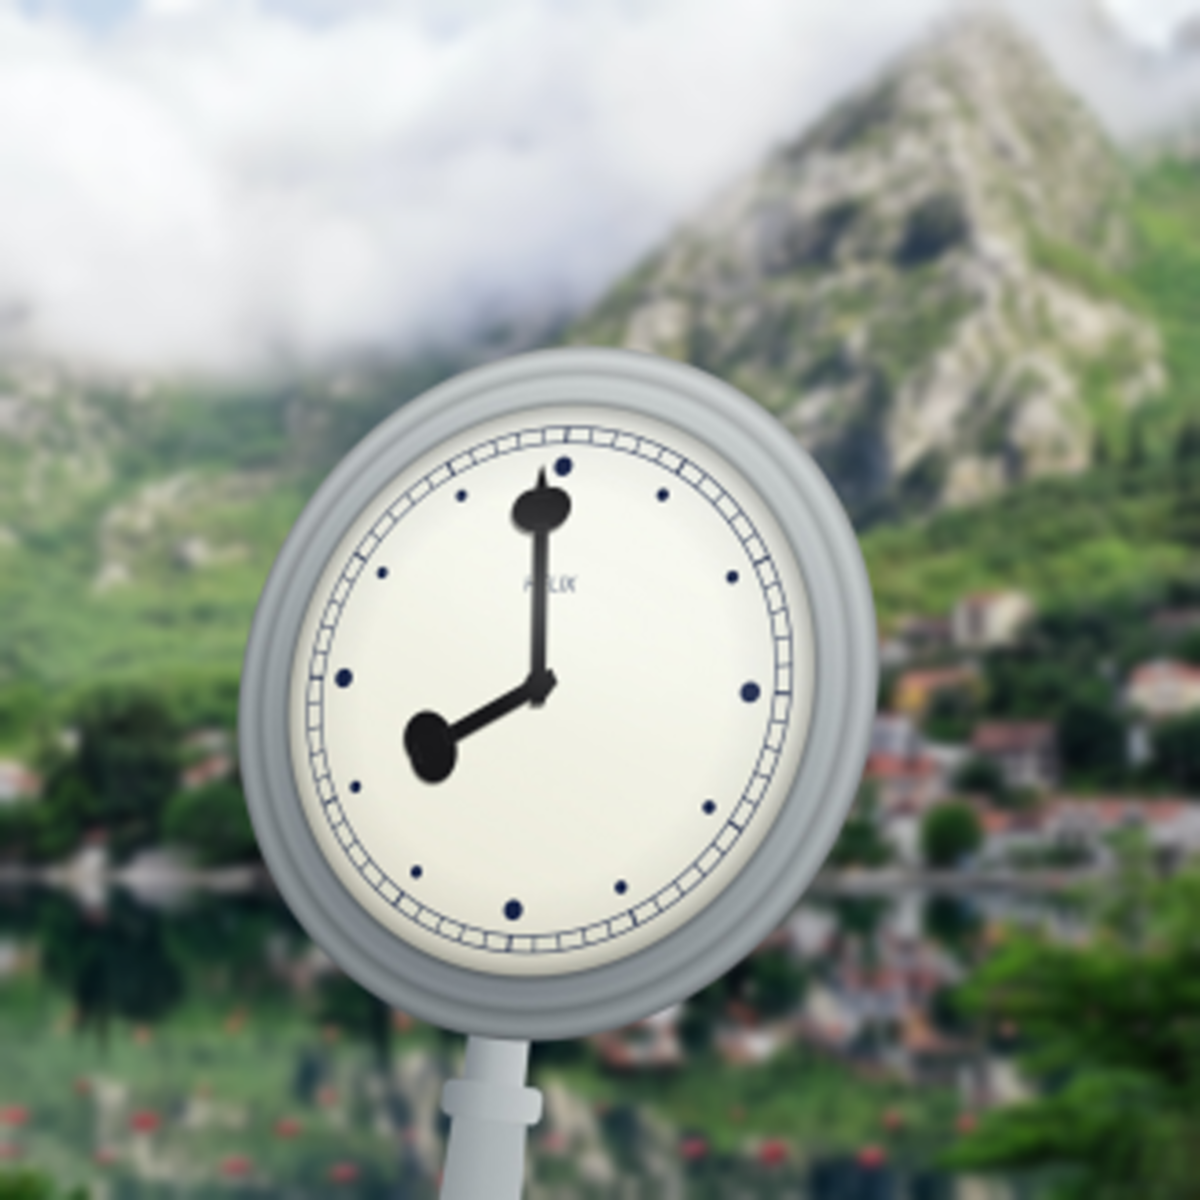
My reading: 7:59
